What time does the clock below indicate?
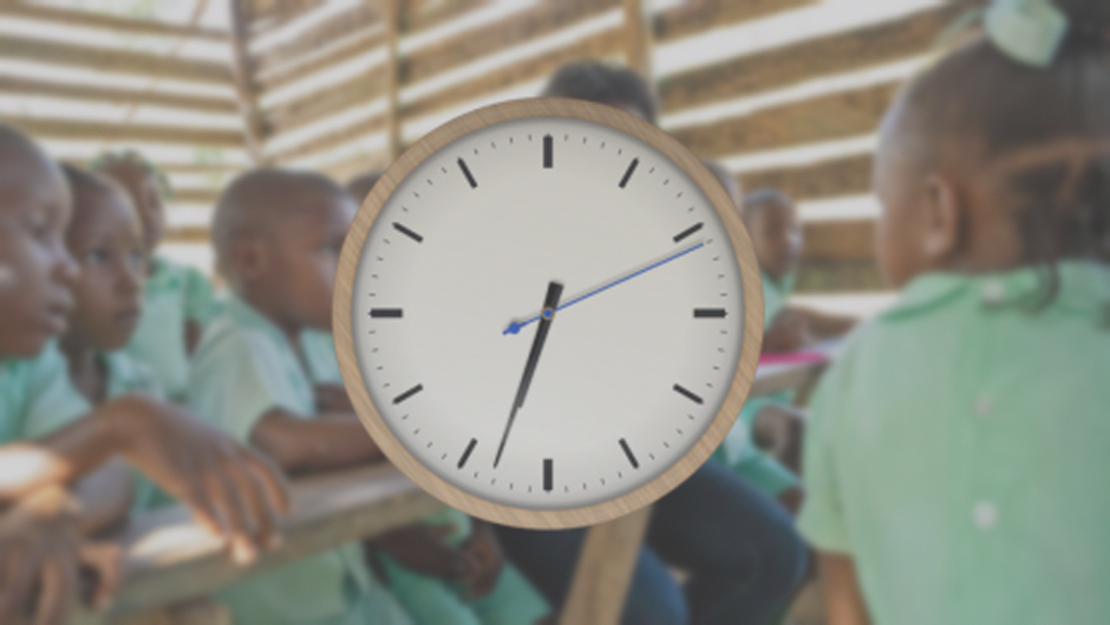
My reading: 6:33:11
